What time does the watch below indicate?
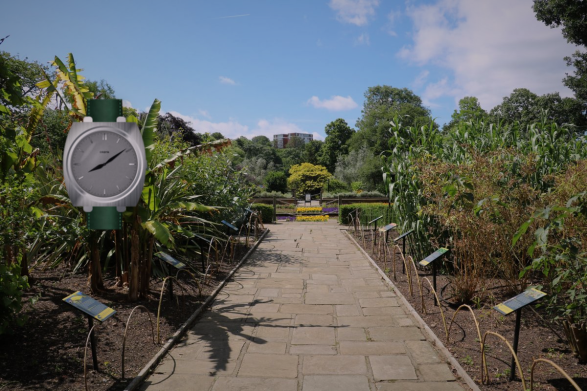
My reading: 8:09
